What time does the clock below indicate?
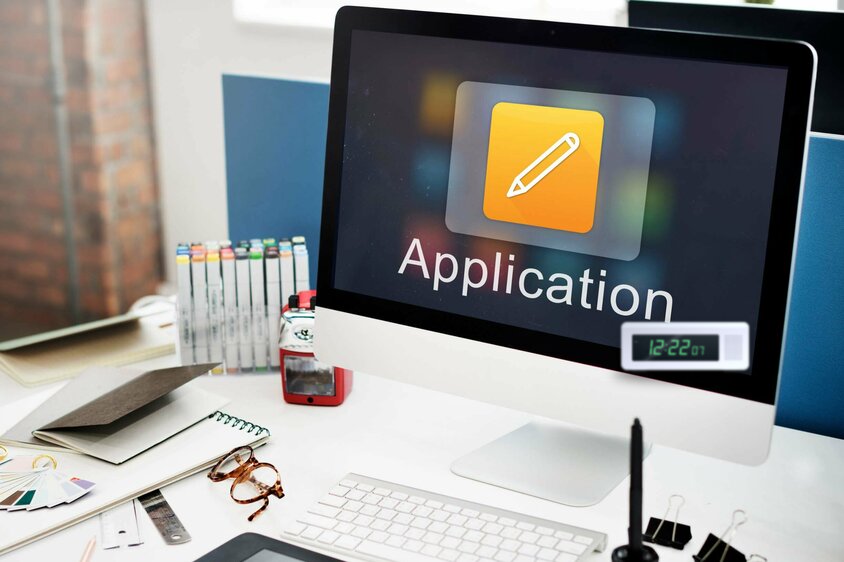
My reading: 12:22
